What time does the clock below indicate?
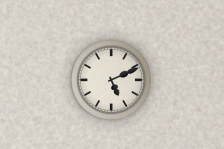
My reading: 5:11
